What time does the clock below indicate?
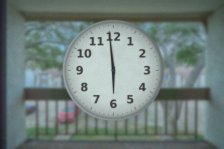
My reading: 5:59
